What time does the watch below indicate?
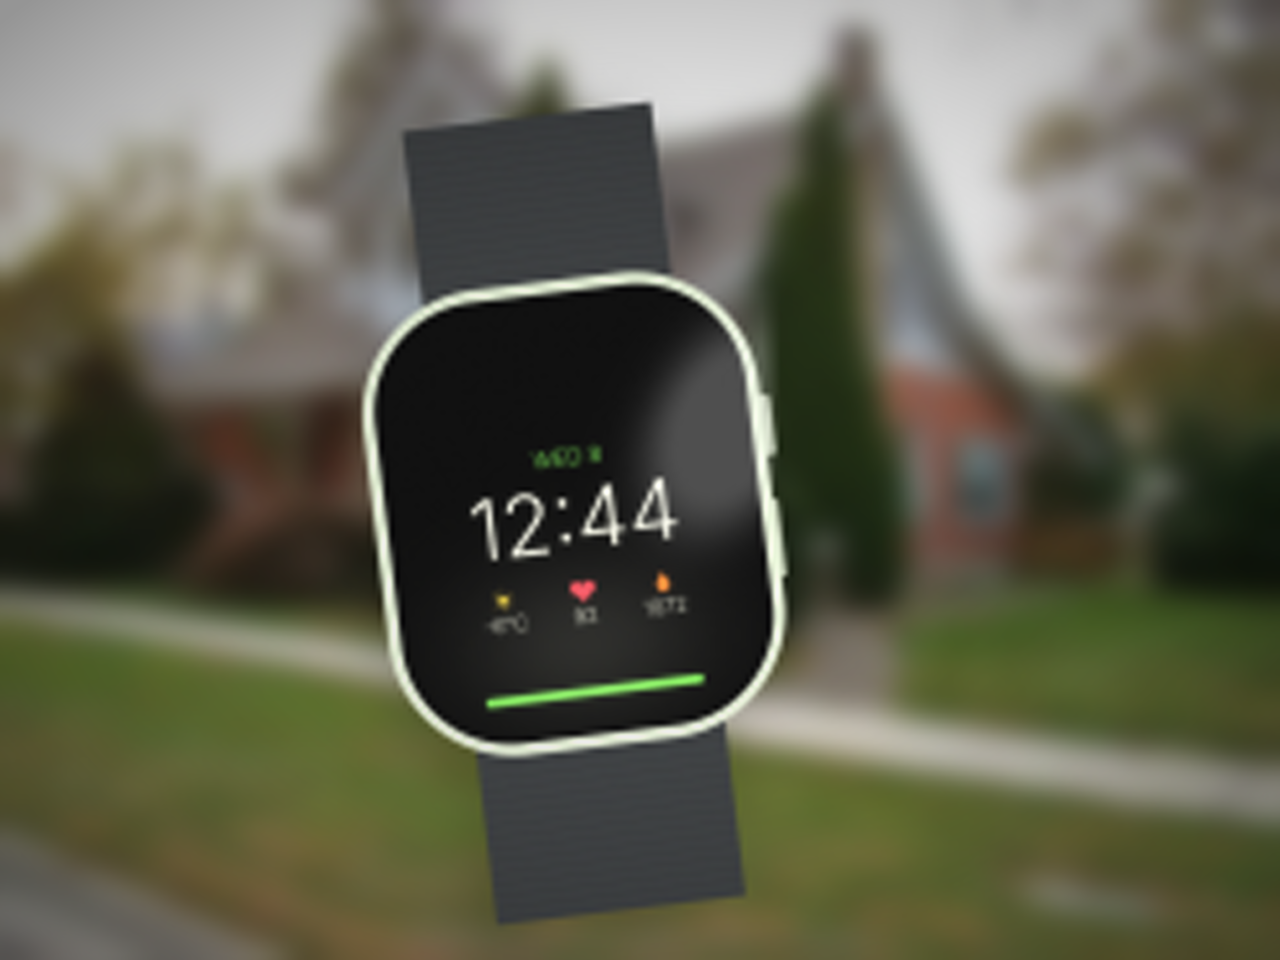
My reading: 12:44
